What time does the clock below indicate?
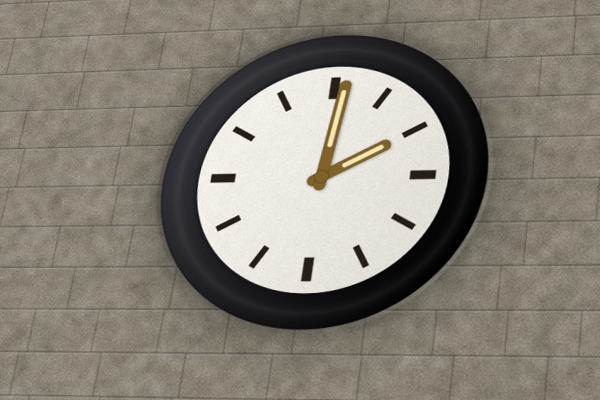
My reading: 2:01
